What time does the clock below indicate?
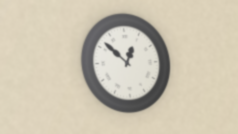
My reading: 12:52
